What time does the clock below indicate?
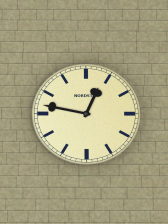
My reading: 12:47
